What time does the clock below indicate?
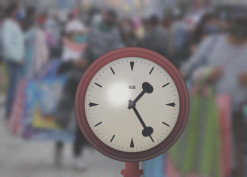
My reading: 1:25
